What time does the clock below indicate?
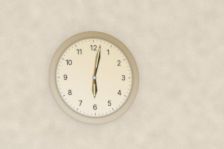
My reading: 6:02
